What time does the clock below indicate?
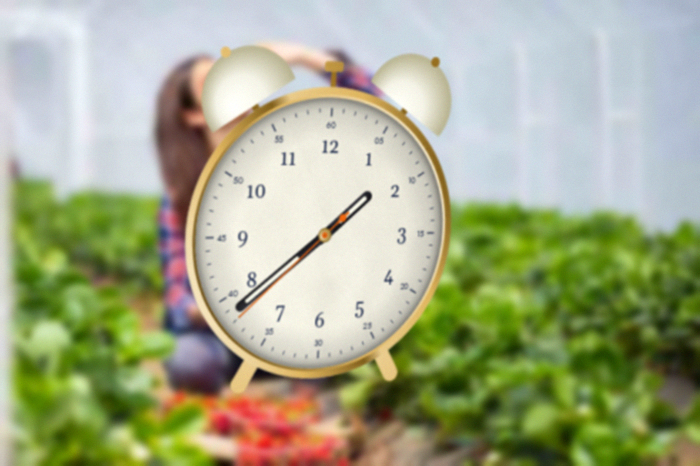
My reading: 1:38:38
